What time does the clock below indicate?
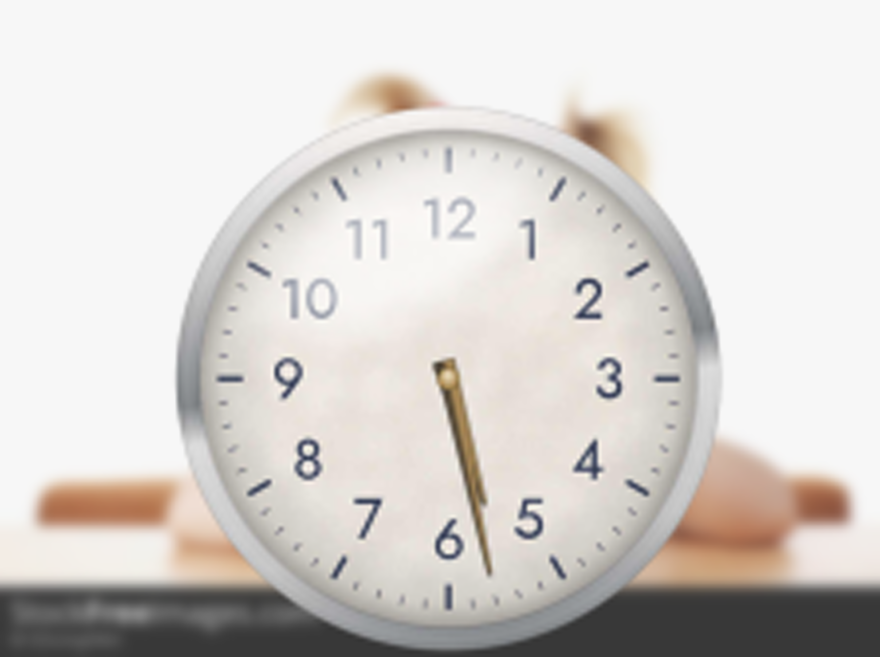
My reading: 5:28
